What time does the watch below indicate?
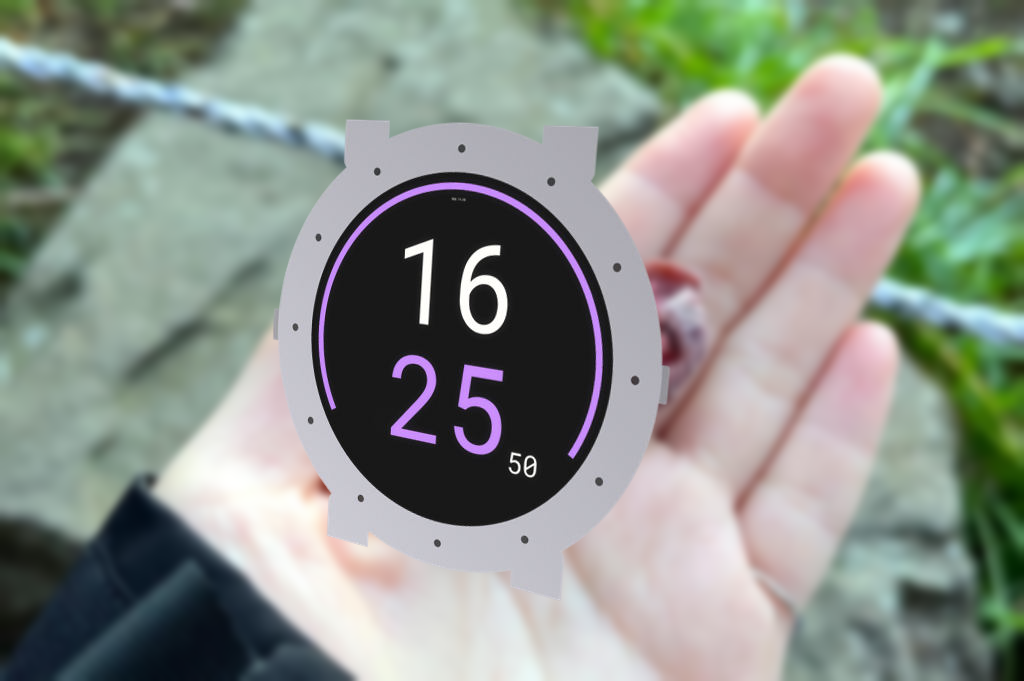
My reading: 16:25:50
